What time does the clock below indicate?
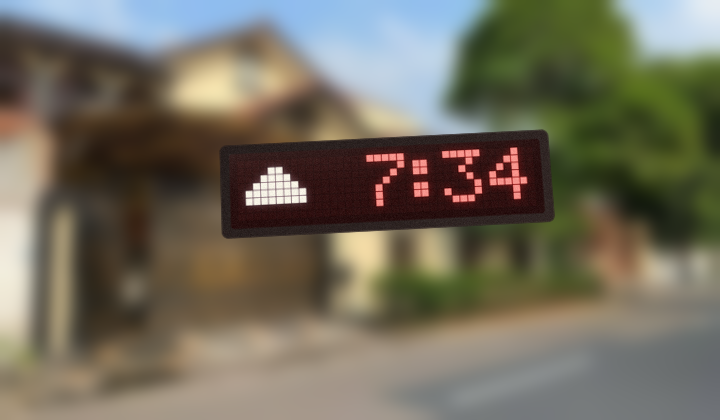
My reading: 7:34
